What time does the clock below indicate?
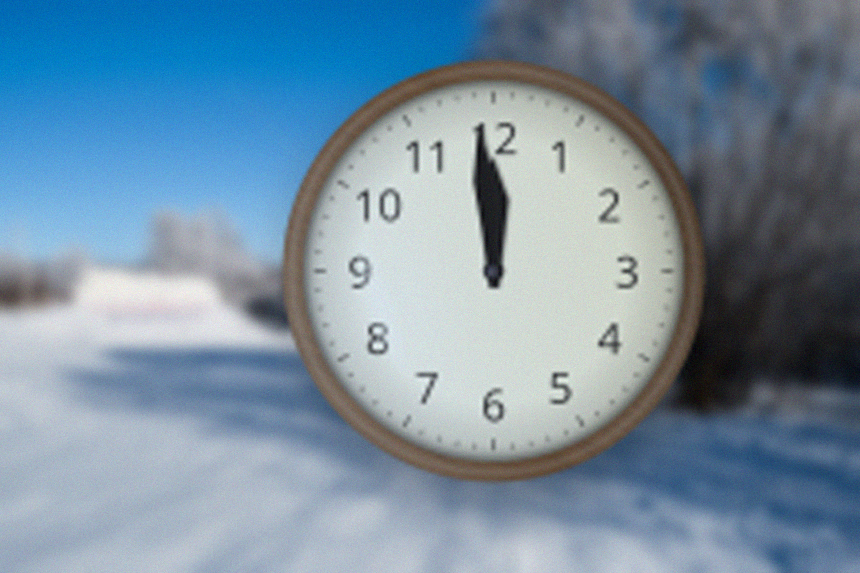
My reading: 11:59
